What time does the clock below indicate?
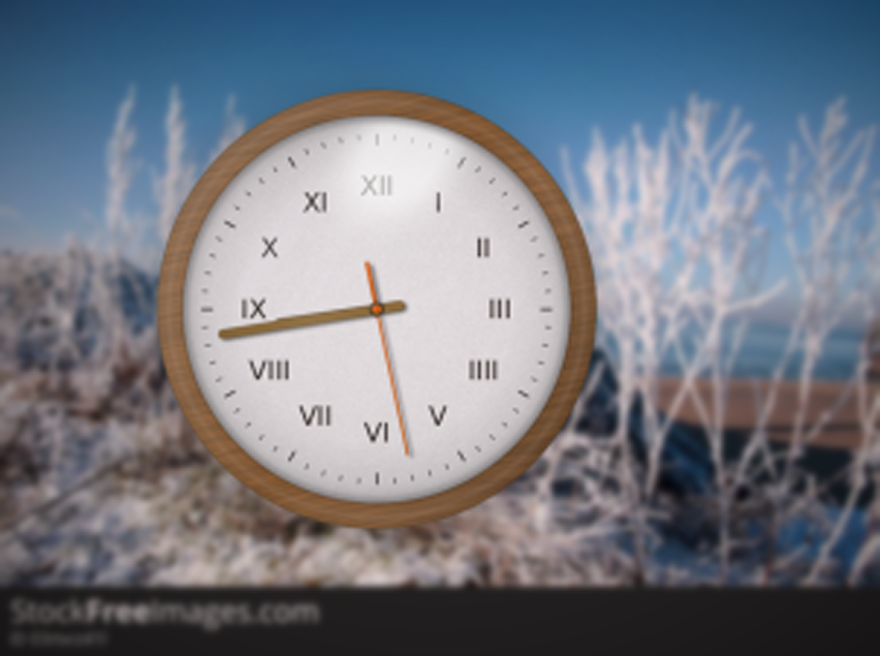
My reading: 8:43:28
